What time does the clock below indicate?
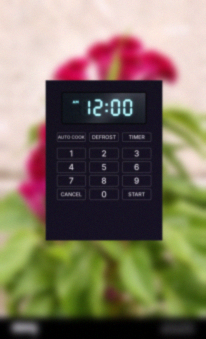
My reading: 12:00
